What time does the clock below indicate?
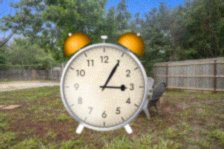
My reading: 3:05
